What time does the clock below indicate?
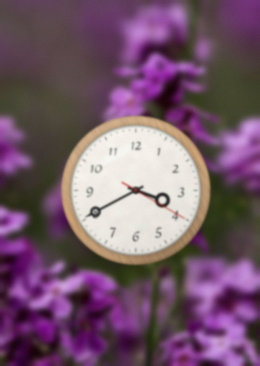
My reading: 3:40:20
